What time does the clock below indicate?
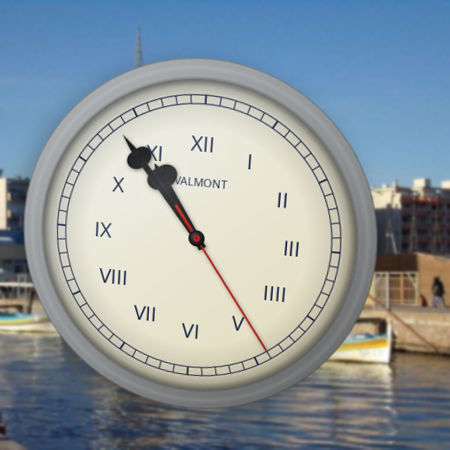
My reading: 10:53:24
